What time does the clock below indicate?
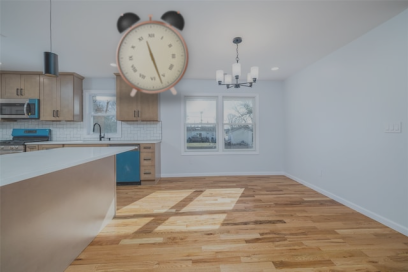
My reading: 11:27
